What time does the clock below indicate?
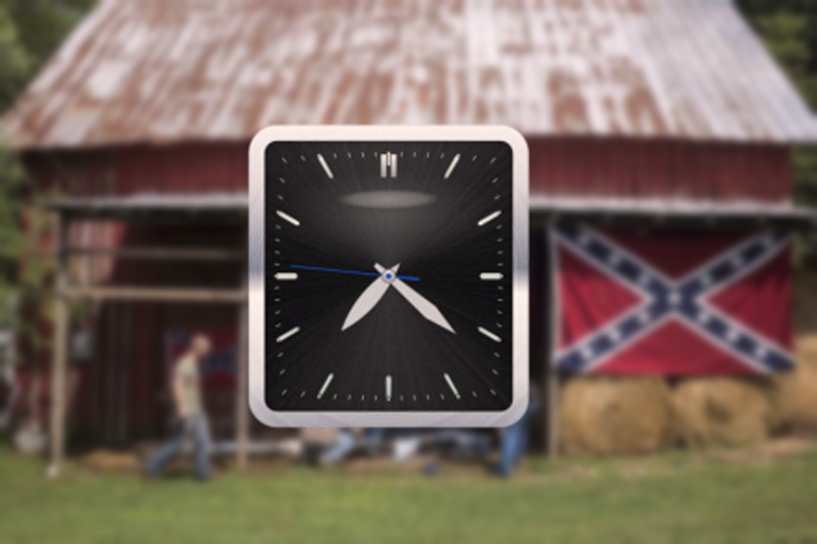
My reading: 7:21:46
